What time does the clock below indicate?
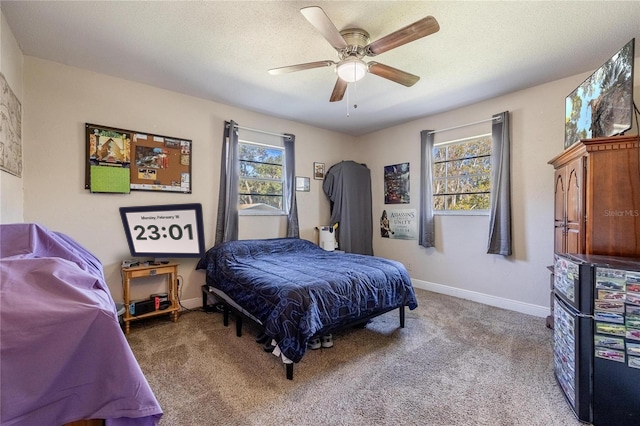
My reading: 23:01
